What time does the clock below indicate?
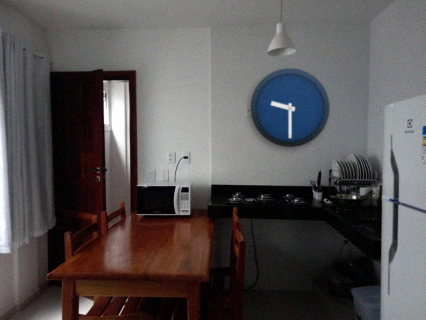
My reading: 9:30
